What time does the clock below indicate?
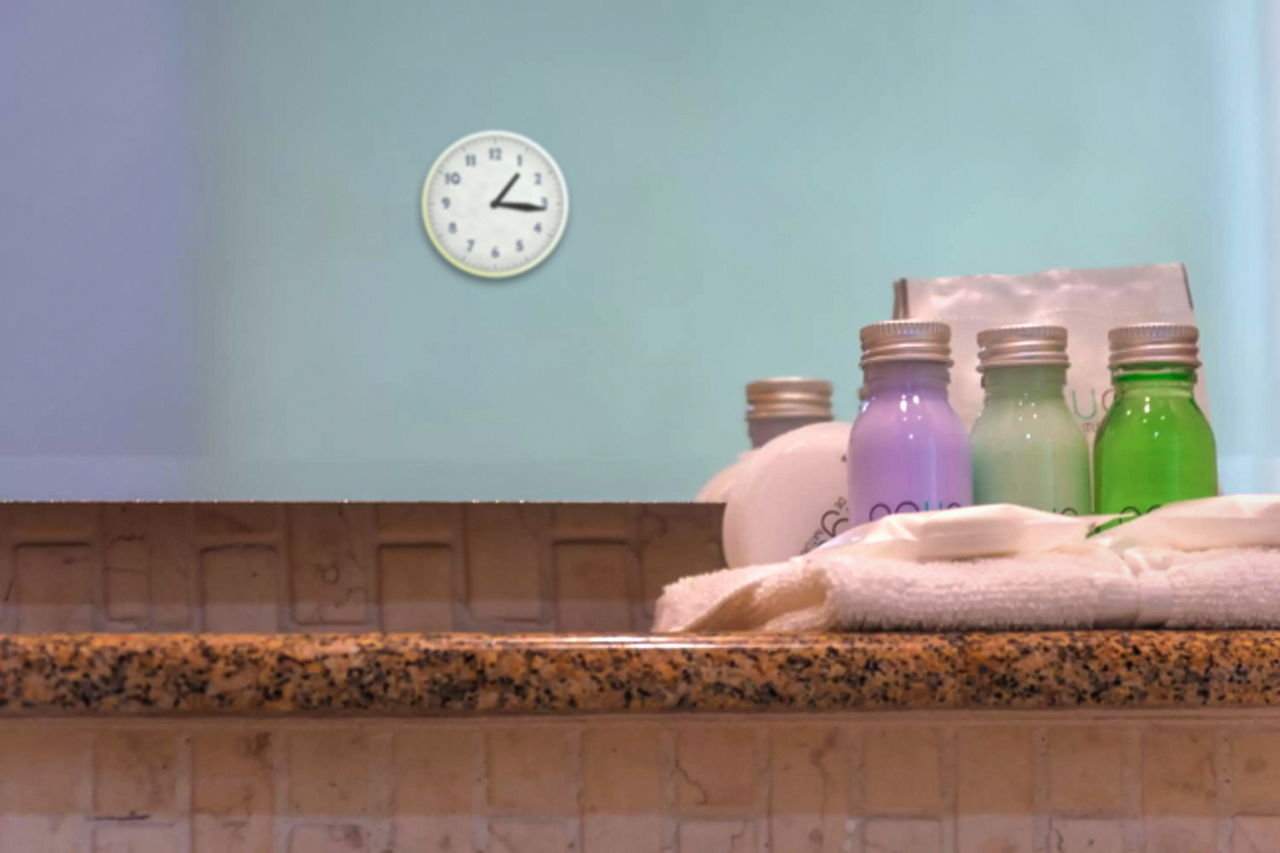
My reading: 1:16
